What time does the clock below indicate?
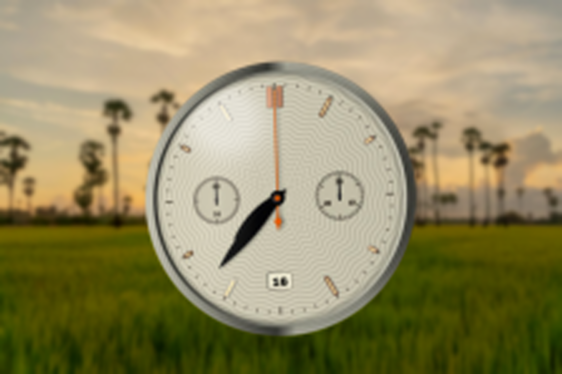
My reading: 7:37
